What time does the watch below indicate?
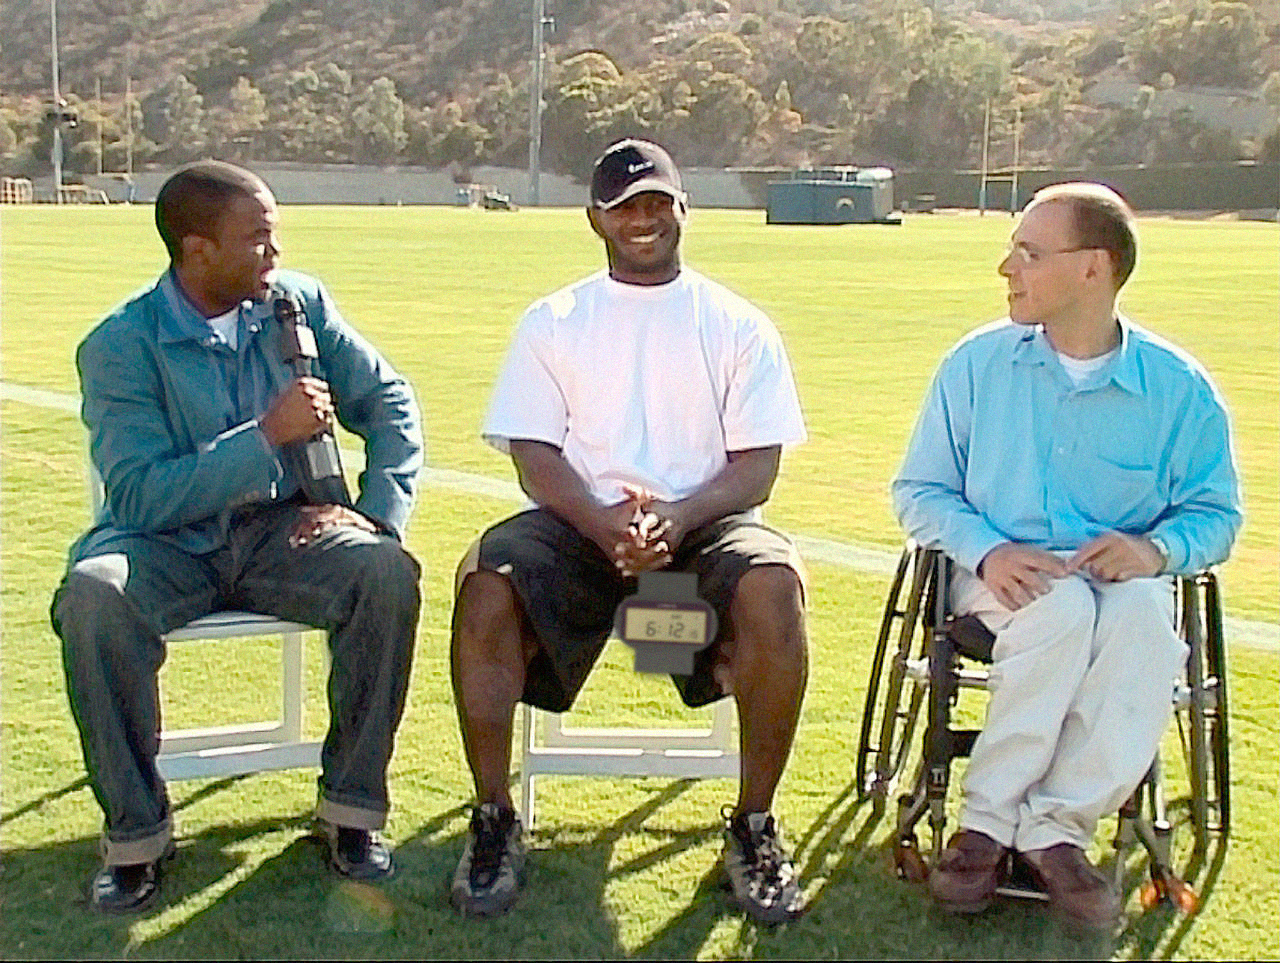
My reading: 6:12
